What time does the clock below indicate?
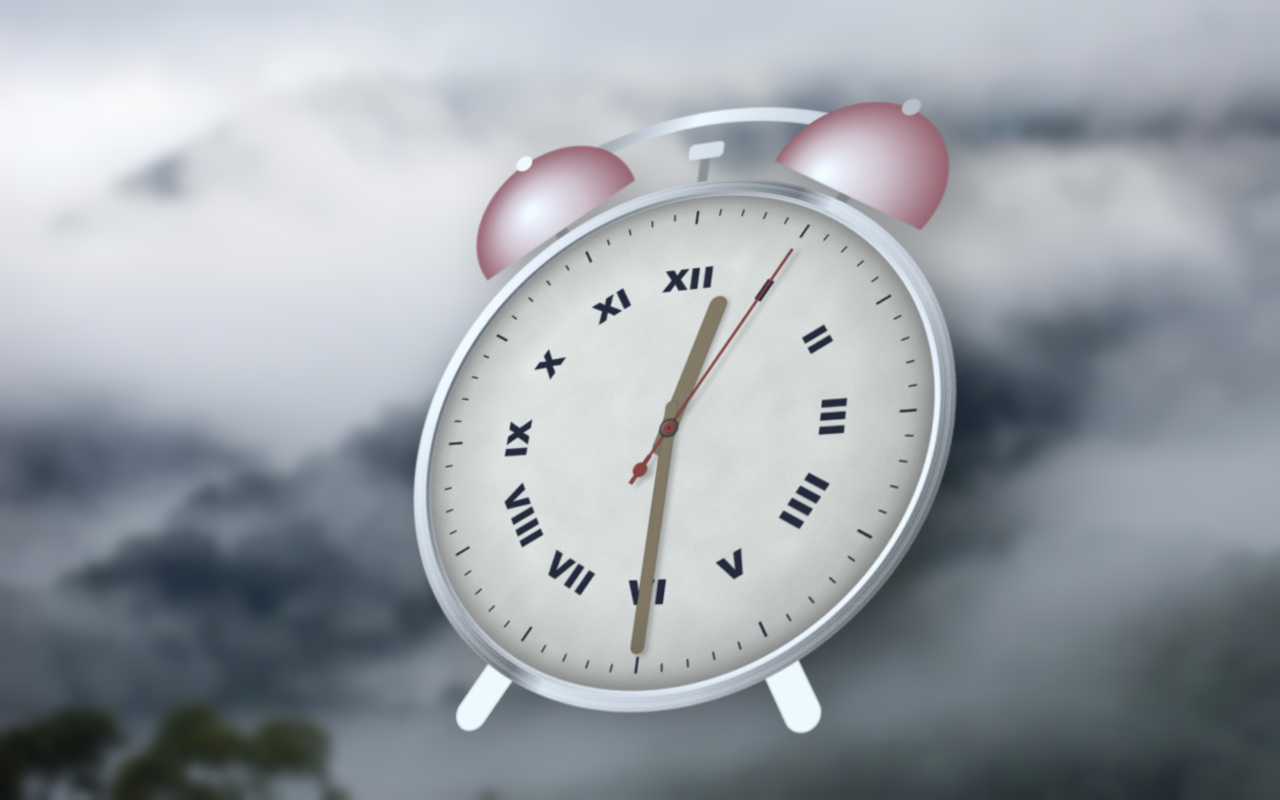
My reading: 12:30:05
